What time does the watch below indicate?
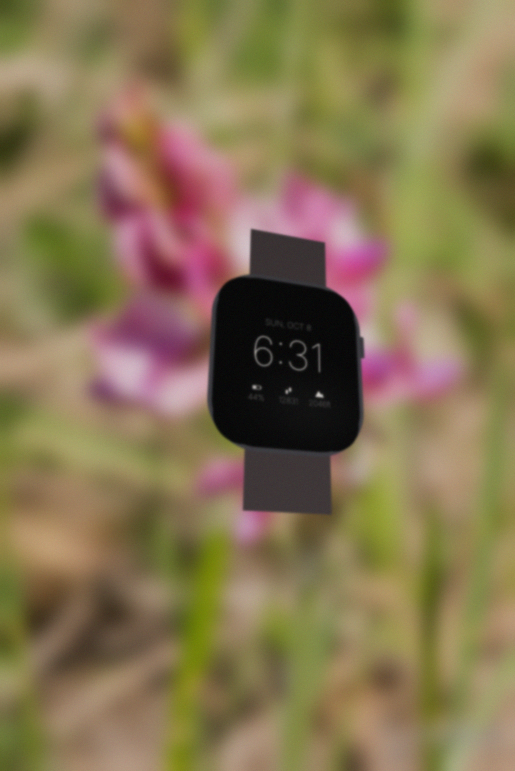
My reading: 6:31
